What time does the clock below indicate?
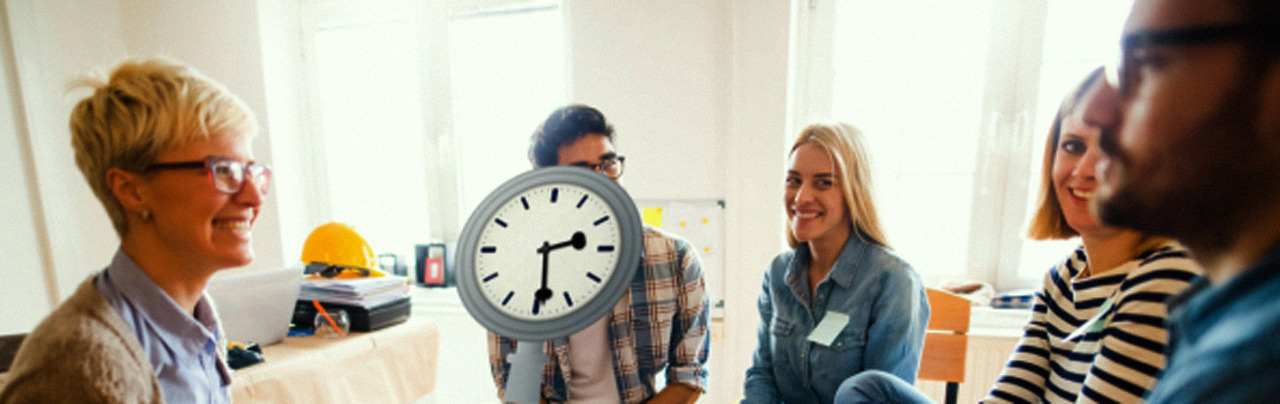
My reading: 2:29
